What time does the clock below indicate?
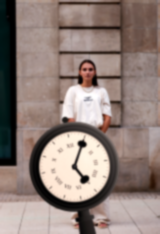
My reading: 5:05
